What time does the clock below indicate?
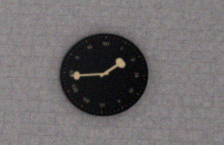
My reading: 1:44
